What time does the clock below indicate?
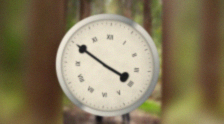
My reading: 3:50
